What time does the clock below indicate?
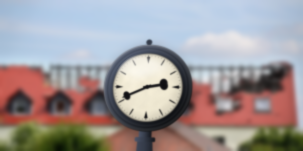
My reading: 2:41
